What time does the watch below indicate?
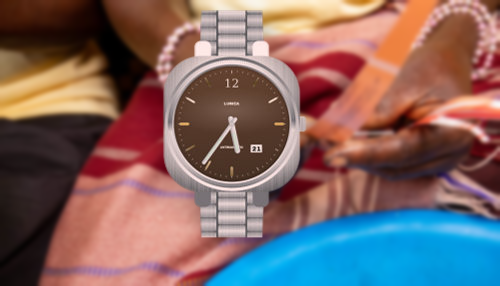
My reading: 5:36
